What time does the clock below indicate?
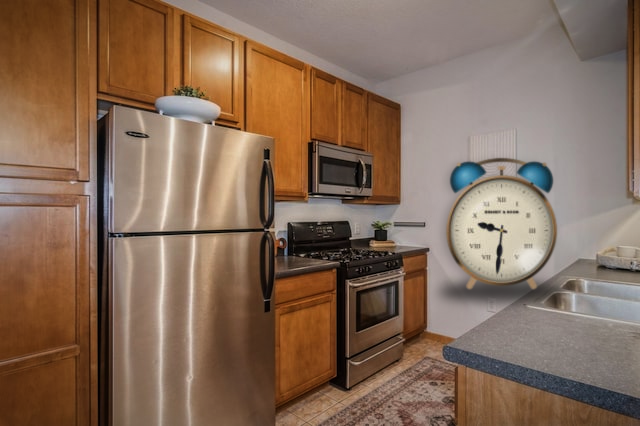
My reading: 9:31
